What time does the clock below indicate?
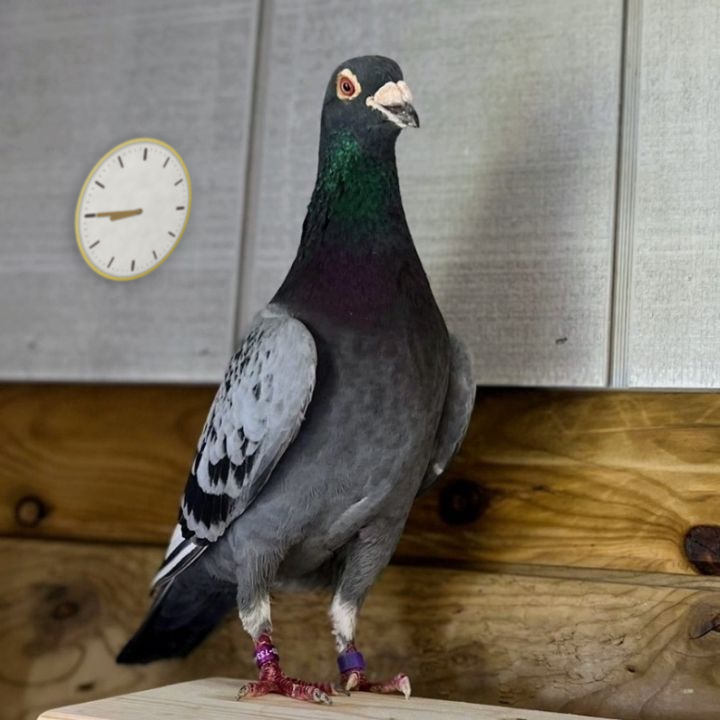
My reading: 8:45
